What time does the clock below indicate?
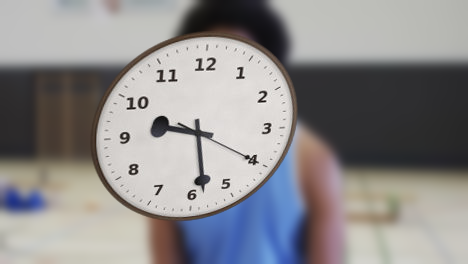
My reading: 9:28:20
